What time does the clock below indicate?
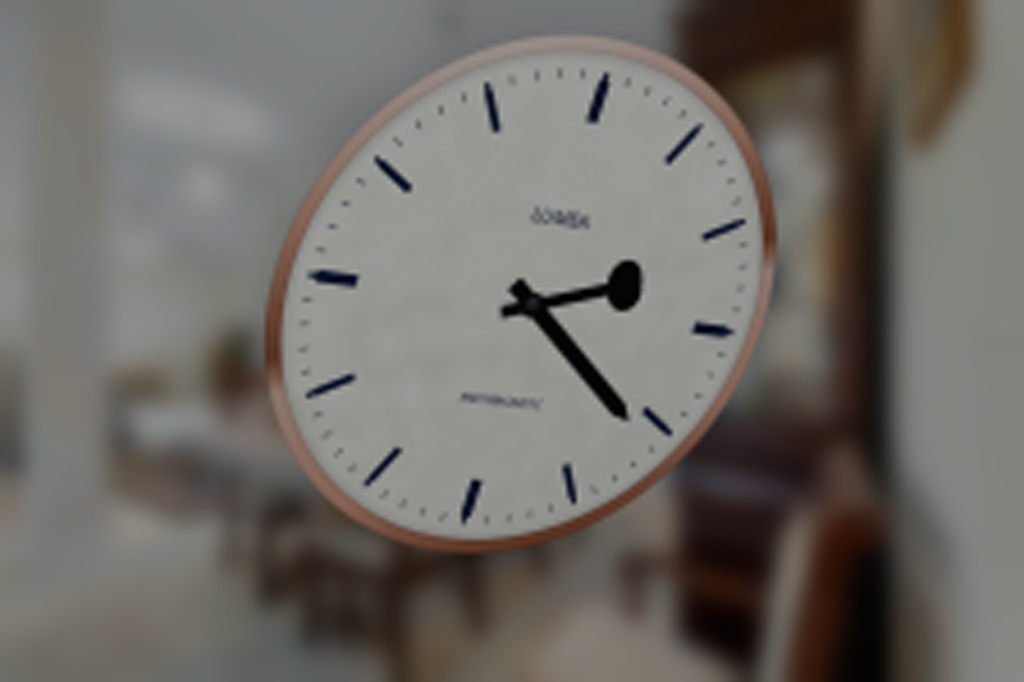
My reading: 2:21
